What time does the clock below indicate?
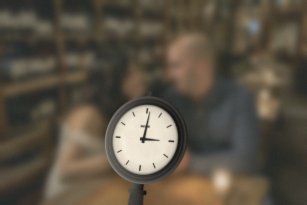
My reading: 3:01
